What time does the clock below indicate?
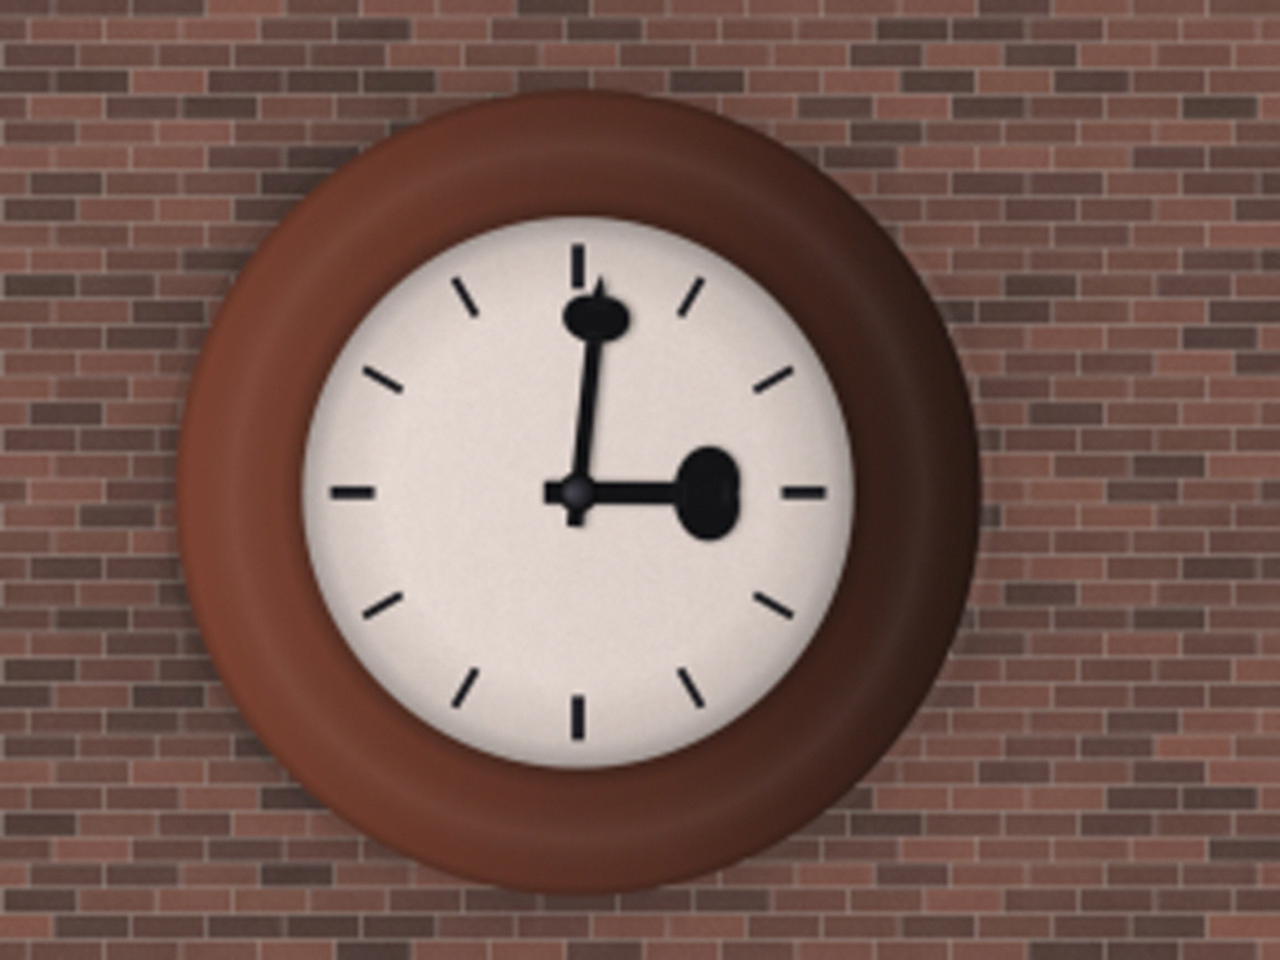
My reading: 3:01
